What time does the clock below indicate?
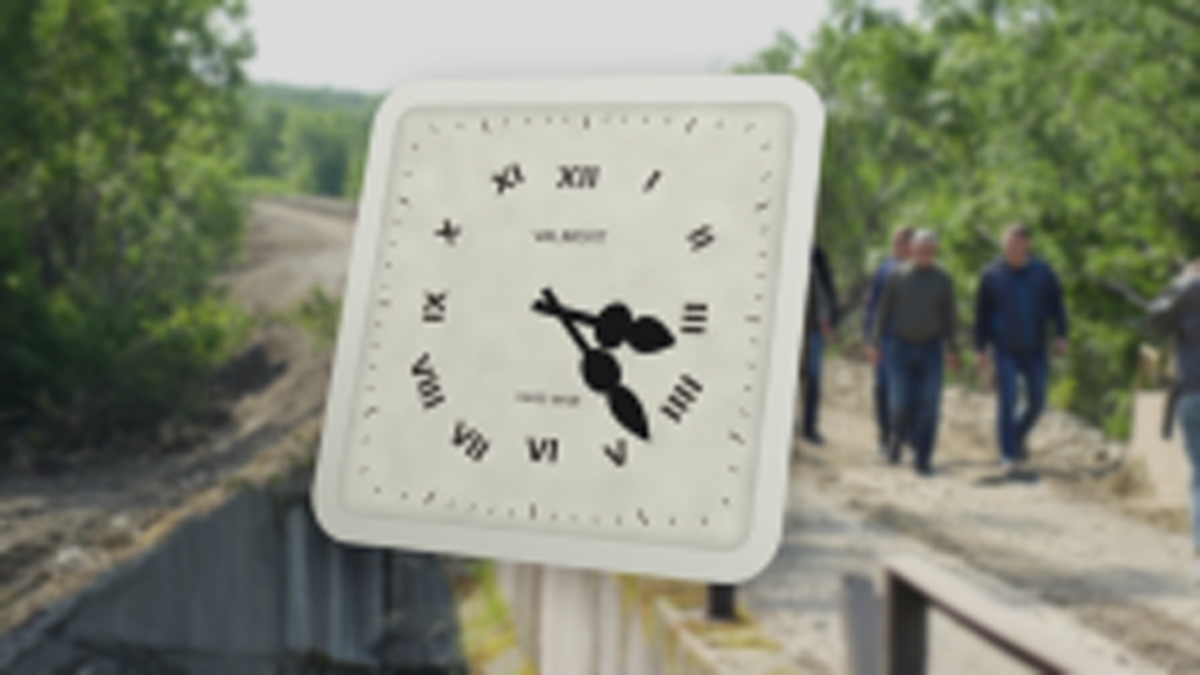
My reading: 3:23
